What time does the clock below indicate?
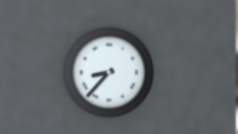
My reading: 8:37
